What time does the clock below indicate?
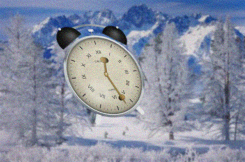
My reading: 12:27
